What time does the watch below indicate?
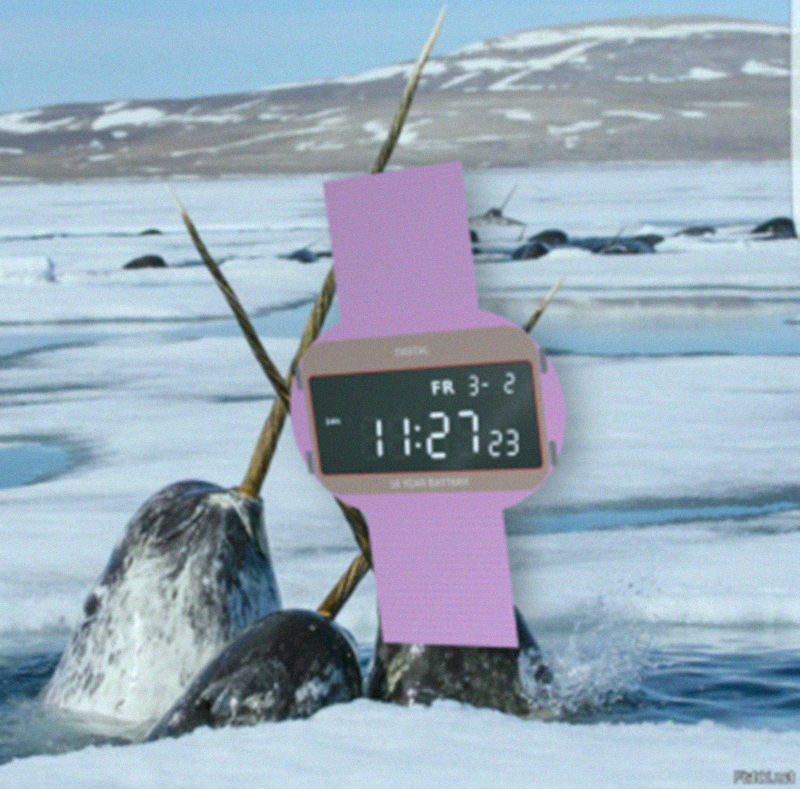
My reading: 11:27:23
